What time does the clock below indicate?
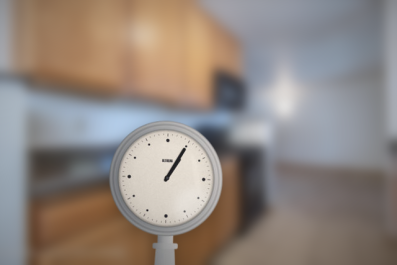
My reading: 1:05
